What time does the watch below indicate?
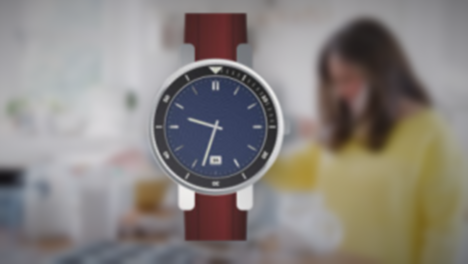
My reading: 9:33
